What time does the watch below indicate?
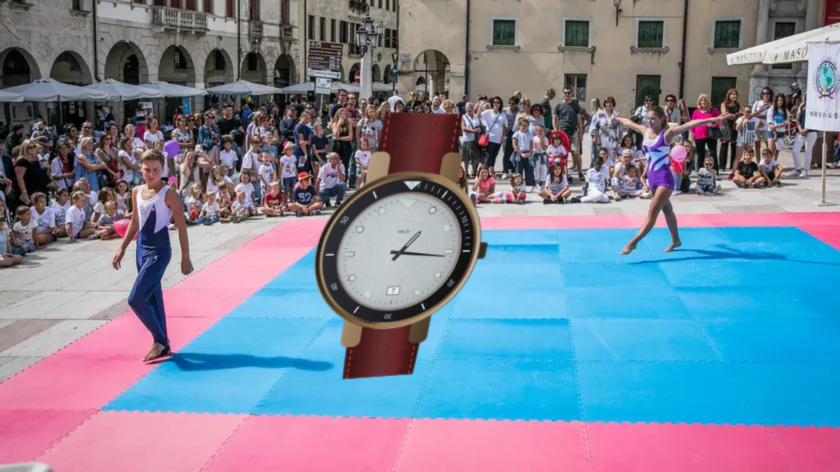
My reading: 1:16
